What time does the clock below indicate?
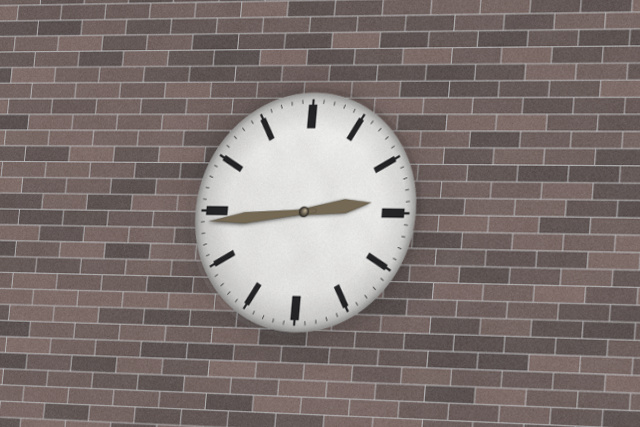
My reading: 2:44
